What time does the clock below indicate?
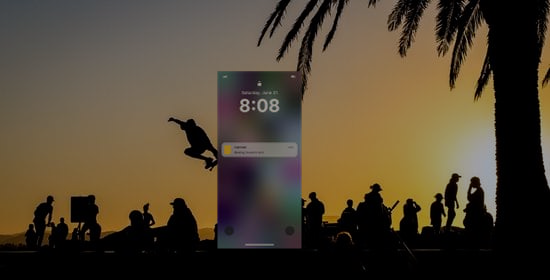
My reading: 8:08
